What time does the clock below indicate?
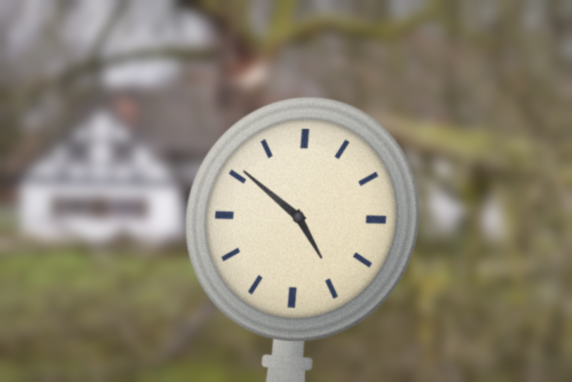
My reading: 4:51
